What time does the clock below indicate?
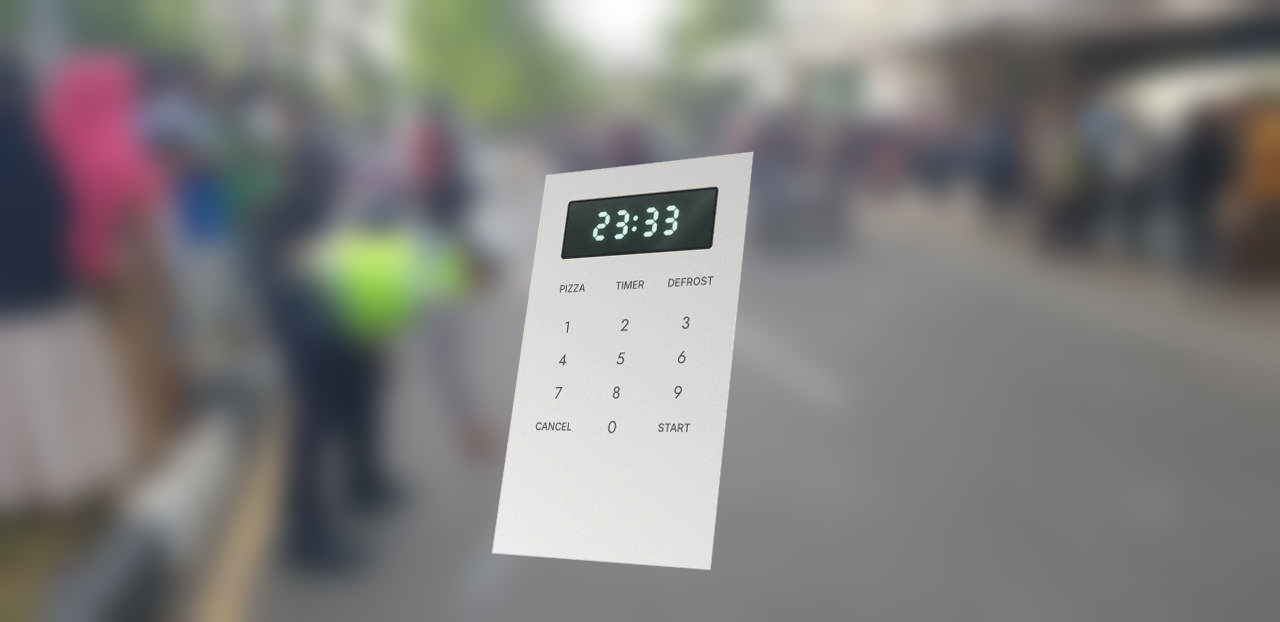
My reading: 23:33
